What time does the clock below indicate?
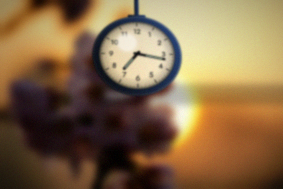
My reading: 7:17
